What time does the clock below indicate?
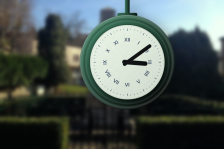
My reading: 3:09
